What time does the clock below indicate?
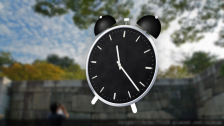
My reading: 11:22
